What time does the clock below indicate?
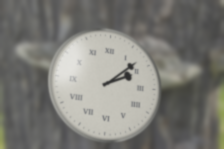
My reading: 2:08
